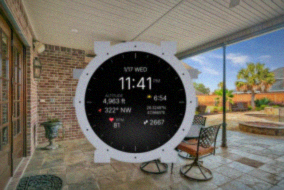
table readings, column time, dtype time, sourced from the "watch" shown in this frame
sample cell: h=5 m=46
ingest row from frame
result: h=11 m=41
